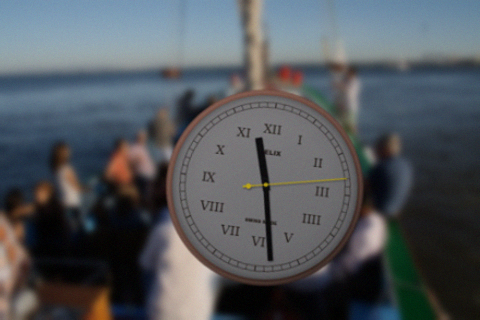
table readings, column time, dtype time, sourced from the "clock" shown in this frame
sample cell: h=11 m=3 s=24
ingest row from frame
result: h=11 m=28 s=13
